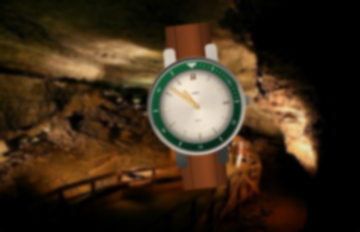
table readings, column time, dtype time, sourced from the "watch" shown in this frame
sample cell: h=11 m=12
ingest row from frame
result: h=10 m=52
